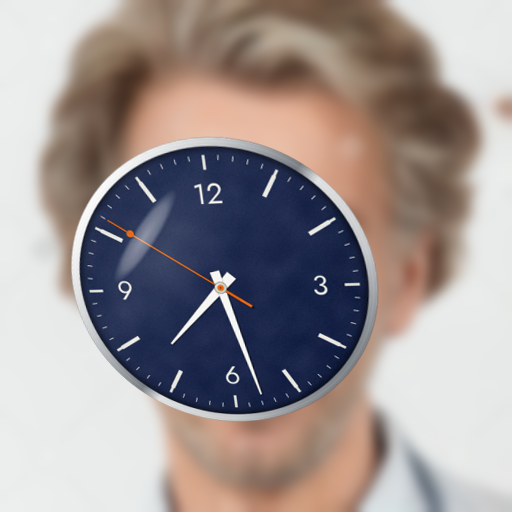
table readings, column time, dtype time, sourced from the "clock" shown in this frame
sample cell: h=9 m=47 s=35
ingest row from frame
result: h=7 m=27 s=51
